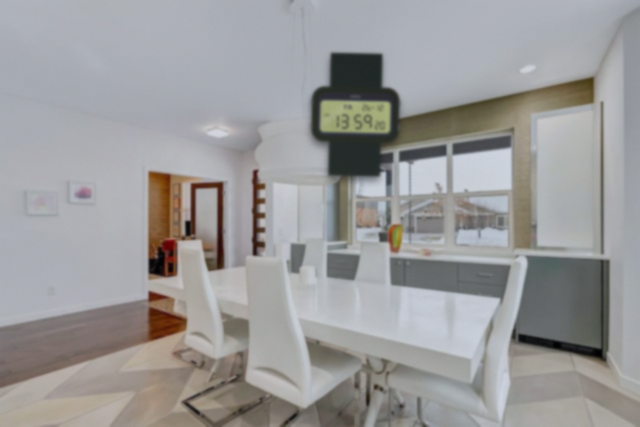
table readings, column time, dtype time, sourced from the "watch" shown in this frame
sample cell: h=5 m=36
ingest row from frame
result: h=13 m=59
